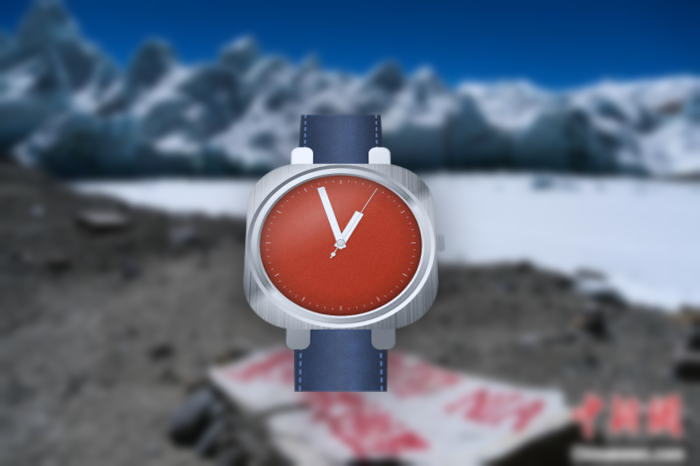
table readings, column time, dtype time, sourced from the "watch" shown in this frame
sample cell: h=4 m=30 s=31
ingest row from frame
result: h=12 m=57 s=5
